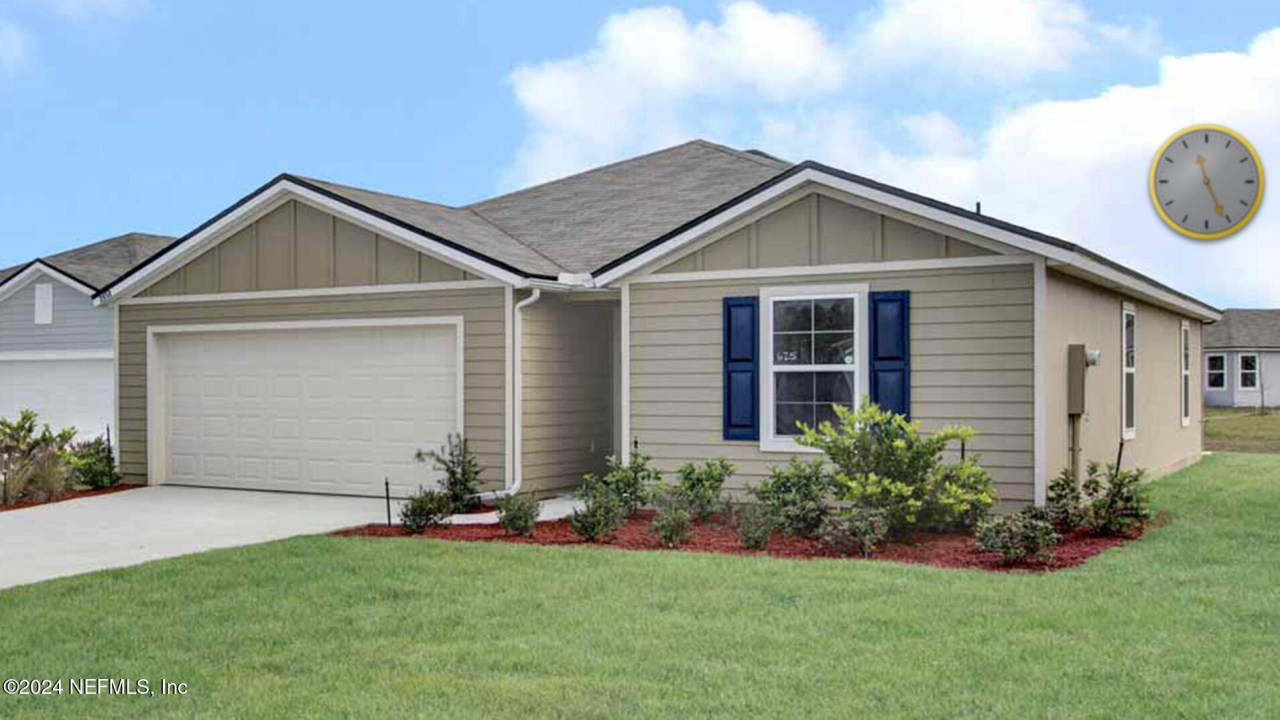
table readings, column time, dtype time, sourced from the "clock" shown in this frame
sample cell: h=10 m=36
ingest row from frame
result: h=11 m=26
